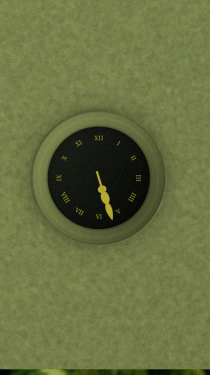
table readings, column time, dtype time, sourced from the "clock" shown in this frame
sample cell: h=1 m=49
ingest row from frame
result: h=5 m=27
